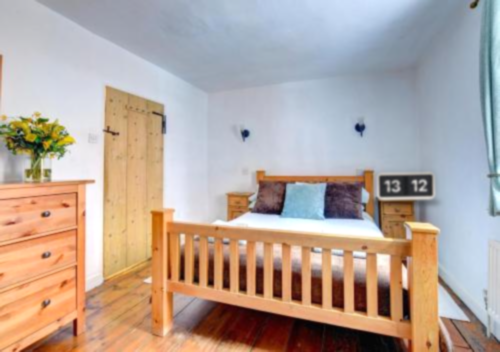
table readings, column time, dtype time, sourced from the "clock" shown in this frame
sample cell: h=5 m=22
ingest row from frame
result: h=13 m=12
